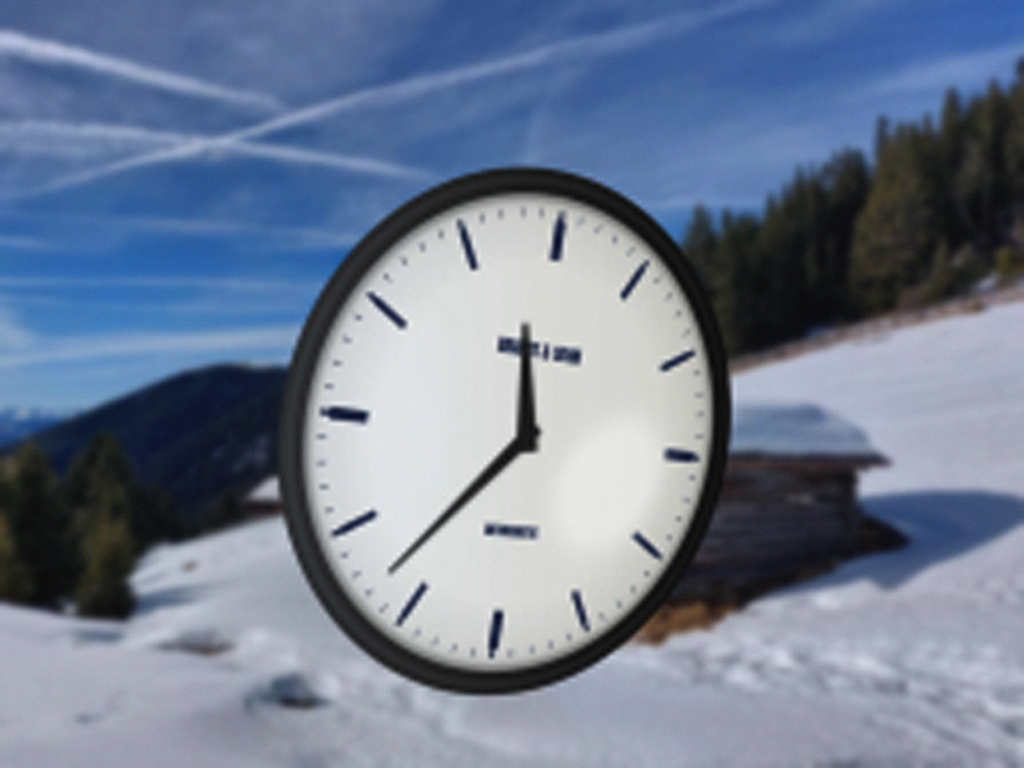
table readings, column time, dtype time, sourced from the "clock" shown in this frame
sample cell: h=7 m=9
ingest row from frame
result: h=11 m=37
